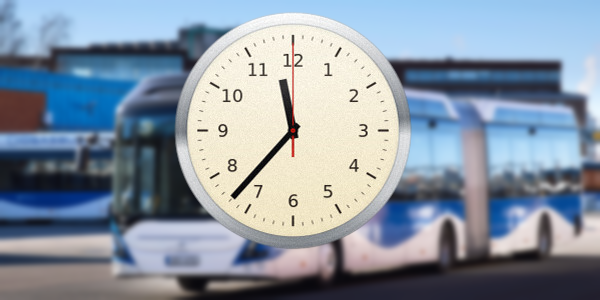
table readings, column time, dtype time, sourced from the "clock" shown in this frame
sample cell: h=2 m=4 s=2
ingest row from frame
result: h=11 m=37 s=0
